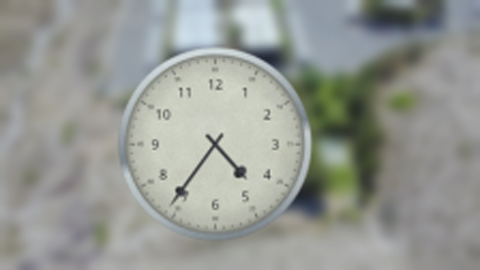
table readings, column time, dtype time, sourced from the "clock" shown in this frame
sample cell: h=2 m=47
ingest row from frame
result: h=4 m=36
